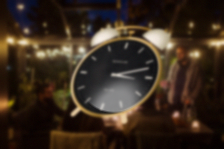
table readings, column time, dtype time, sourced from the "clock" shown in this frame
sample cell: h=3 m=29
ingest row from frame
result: h=3 m=12
